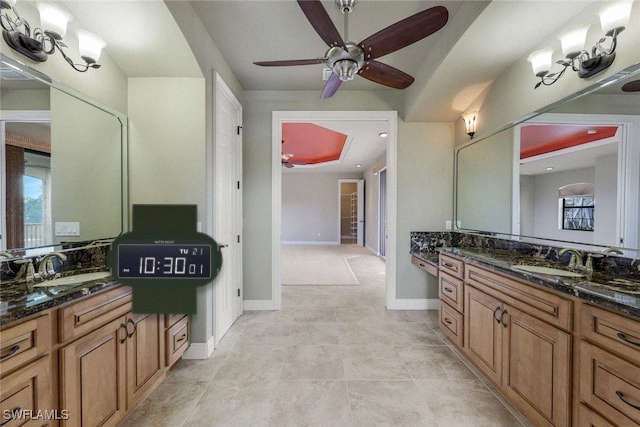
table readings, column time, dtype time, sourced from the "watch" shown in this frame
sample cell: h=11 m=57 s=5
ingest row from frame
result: h=10 m=30 s=1
